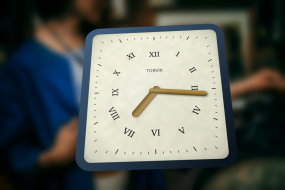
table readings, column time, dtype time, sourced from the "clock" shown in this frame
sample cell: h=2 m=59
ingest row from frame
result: h=7 m=16
